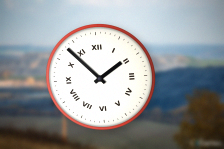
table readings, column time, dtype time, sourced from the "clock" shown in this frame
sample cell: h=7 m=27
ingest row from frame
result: h=1 m=53
